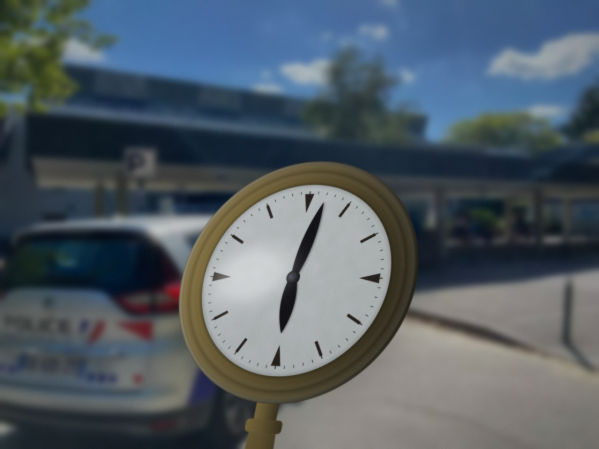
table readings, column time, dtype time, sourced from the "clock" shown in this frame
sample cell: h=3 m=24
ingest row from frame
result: h=6 m=2
